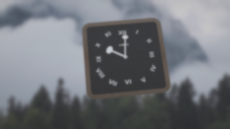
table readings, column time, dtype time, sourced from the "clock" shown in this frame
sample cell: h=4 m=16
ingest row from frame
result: h=10 m=1
